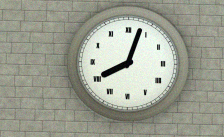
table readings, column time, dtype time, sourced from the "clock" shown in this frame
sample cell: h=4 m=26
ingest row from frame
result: h=8 m=3
